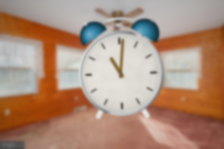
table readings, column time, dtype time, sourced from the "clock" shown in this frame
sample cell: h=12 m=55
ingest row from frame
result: h=11 m=1
